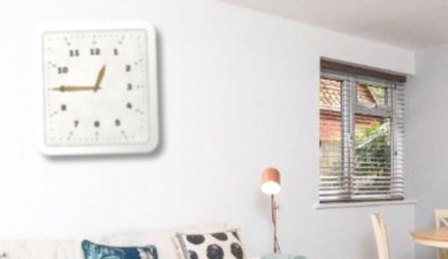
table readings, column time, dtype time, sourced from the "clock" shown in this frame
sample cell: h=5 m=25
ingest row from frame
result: h=12 m=45
